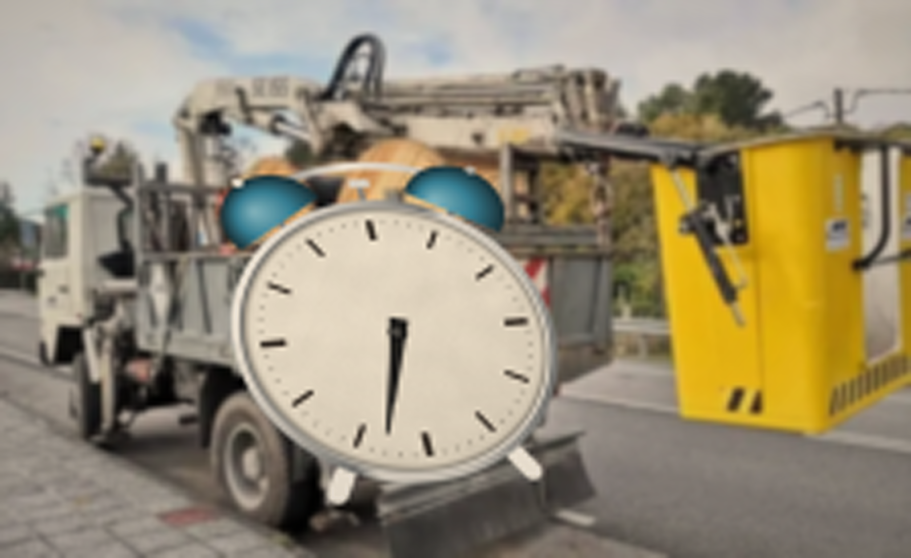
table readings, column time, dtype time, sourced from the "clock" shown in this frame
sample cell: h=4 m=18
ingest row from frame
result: h=6 m=33
